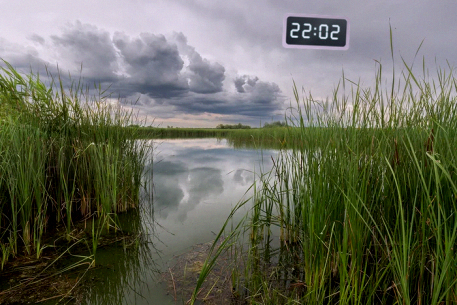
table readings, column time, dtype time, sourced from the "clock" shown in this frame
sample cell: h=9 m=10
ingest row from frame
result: h=22 m=2
